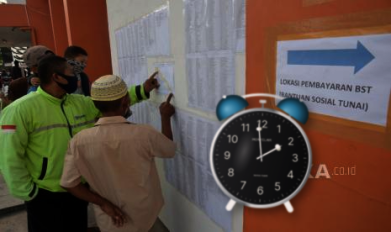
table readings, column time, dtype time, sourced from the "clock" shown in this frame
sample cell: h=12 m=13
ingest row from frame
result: h=1 m=59
